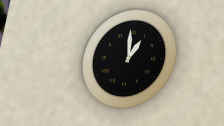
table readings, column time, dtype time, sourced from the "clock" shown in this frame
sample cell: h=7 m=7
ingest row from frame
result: h=12 m=59
